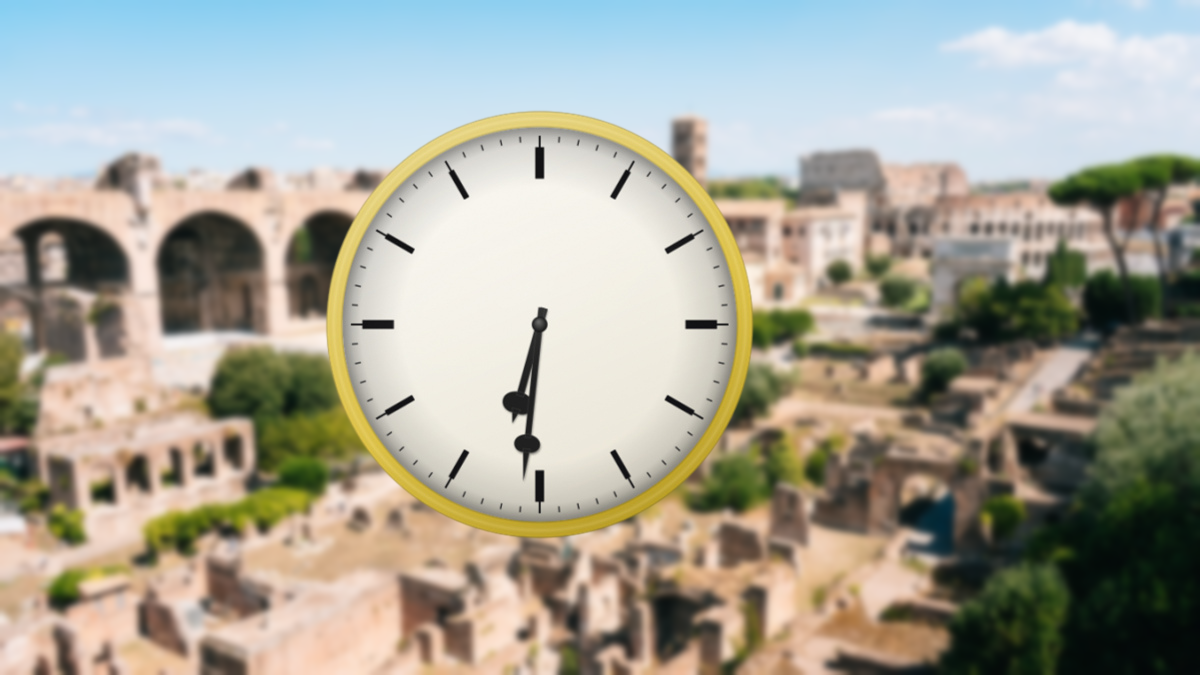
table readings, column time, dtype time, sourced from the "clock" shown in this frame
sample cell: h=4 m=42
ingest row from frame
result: h=6 m=31
